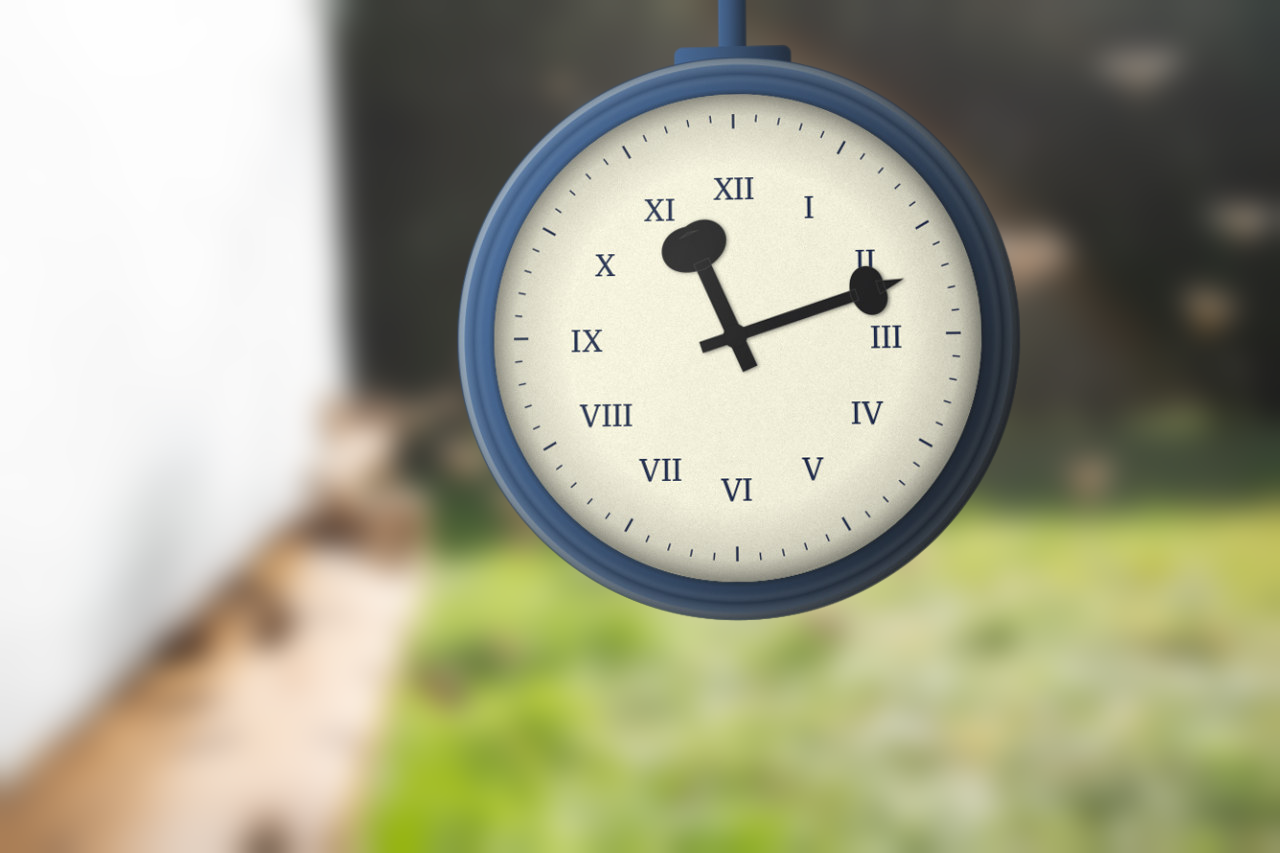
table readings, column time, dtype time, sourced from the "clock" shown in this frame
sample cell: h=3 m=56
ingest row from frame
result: h=11 m=12
